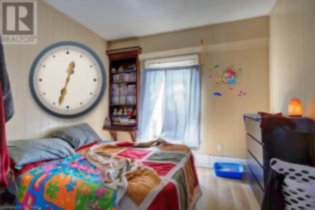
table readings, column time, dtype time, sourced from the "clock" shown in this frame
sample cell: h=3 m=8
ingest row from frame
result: h=12 m=33
